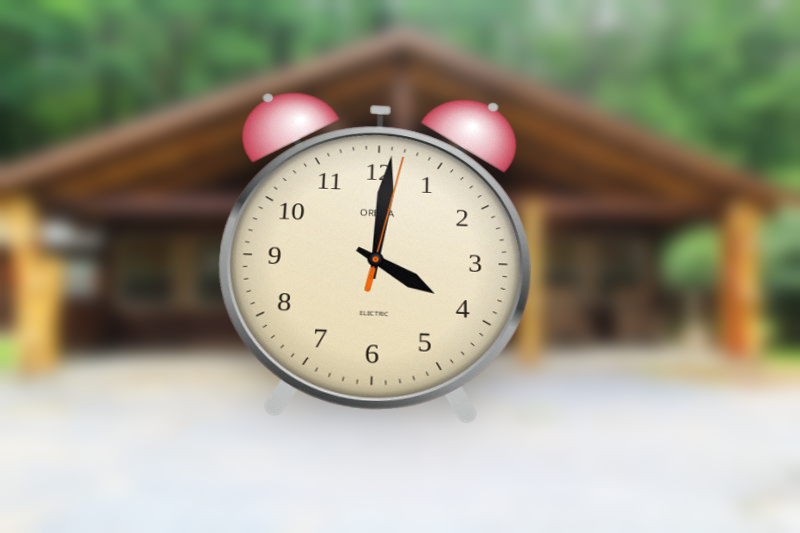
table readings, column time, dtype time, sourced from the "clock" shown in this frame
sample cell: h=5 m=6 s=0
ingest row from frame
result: h=4 m=1 s=2
